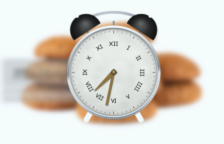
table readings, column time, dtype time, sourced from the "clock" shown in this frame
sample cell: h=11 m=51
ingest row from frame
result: h=7 m=32
